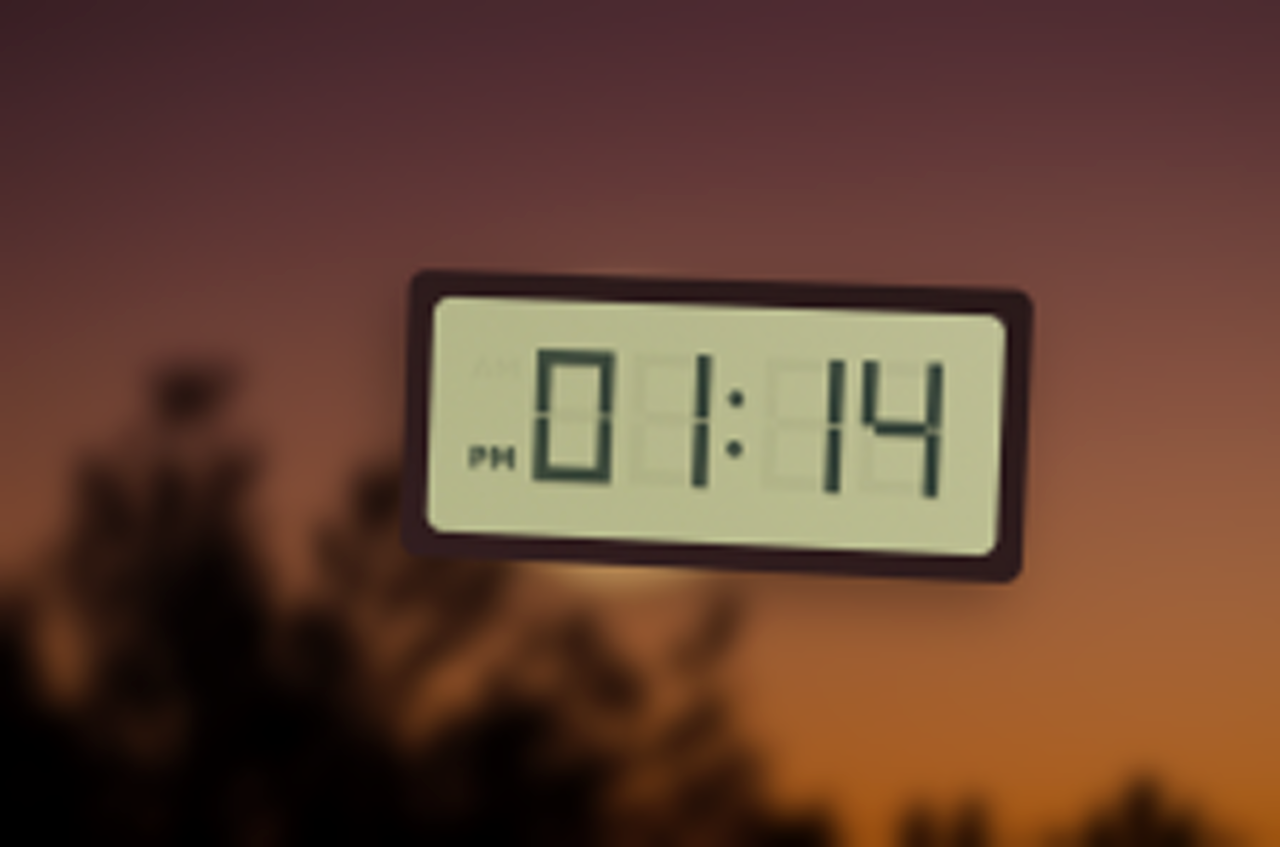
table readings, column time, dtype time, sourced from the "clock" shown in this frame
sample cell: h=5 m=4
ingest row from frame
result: h=1 m=14
